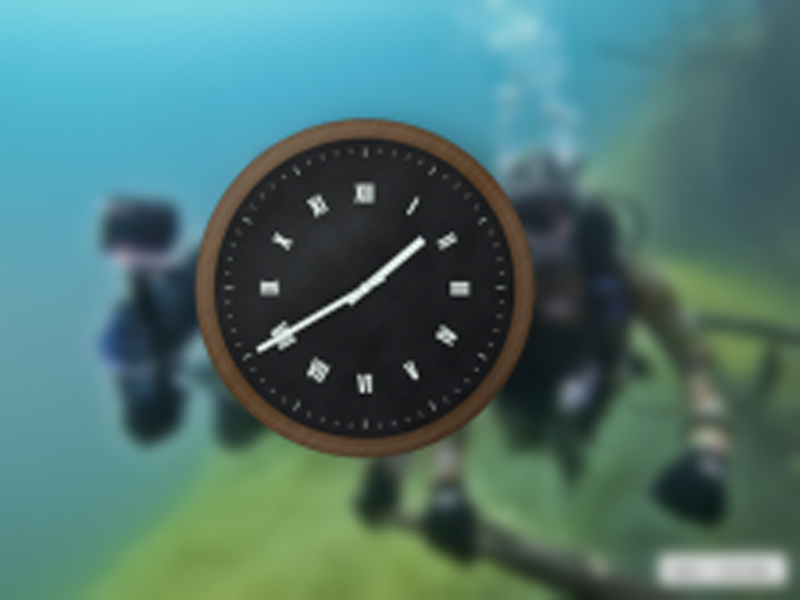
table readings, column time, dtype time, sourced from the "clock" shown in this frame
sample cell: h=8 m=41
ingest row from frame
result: h=1 m=40
